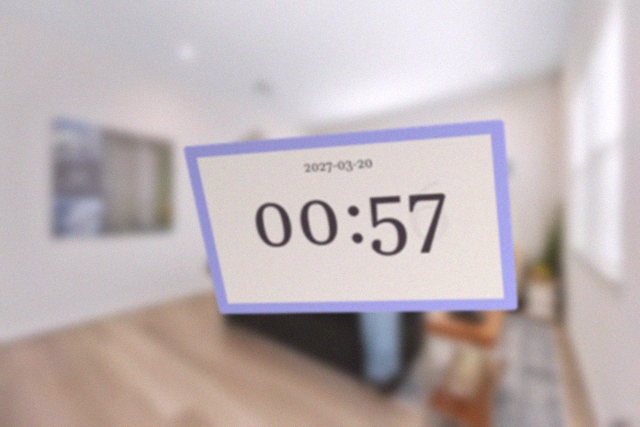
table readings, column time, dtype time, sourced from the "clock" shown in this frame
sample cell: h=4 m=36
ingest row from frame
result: h=0 m=57
